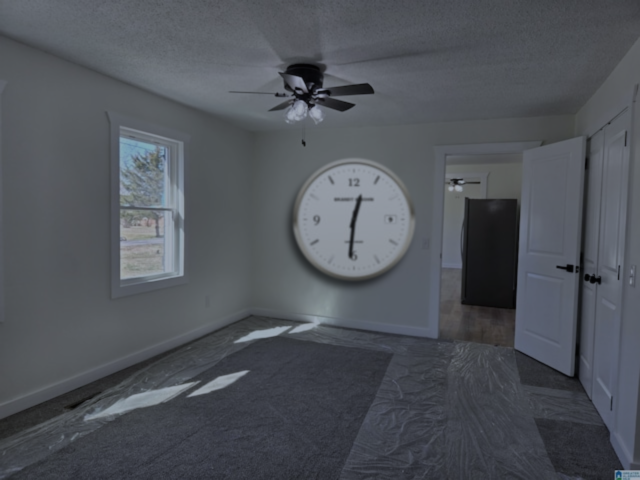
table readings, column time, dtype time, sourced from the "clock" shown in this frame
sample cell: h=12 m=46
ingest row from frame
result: h=12 m=31
